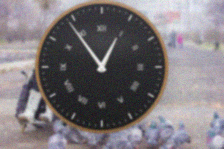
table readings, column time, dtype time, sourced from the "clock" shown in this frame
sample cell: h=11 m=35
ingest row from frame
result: h=12 m=54
